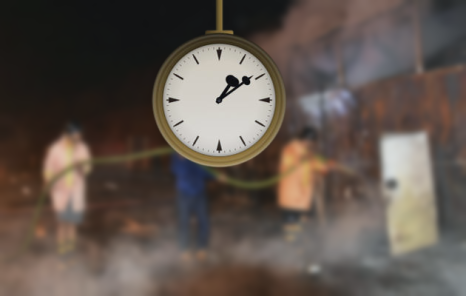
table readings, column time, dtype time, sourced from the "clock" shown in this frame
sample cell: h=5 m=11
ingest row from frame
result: h=1 m=9
